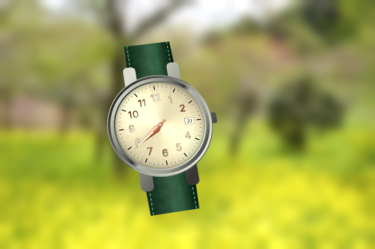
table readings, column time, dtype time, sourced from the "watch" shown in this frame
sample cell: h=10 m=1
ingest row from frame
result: h=7 m=39
